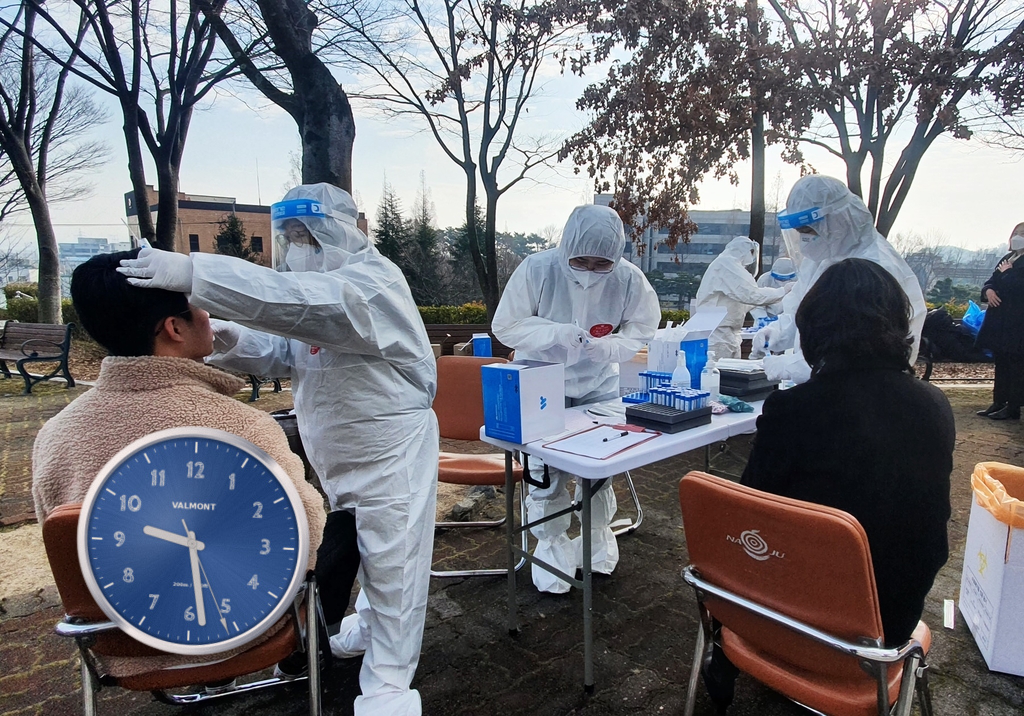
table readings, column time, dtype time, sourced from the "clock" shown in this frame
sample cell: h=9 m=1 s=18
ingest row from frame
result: h=9 m=28 s=26
